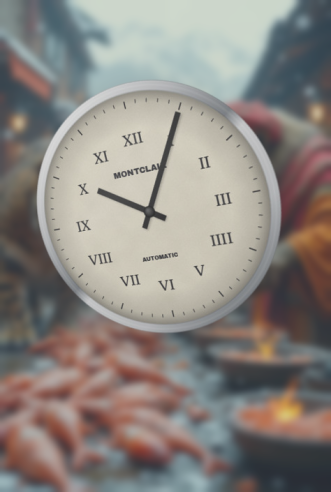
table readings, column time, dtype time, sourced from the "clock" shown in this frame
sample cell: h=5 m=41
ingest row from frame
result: h=10 m=5
